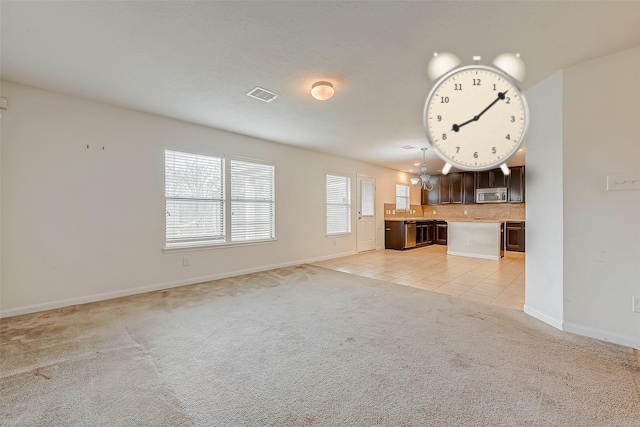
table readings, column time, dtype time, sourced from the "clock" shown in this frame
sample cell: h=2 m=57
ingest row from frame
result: h=8 m=8
